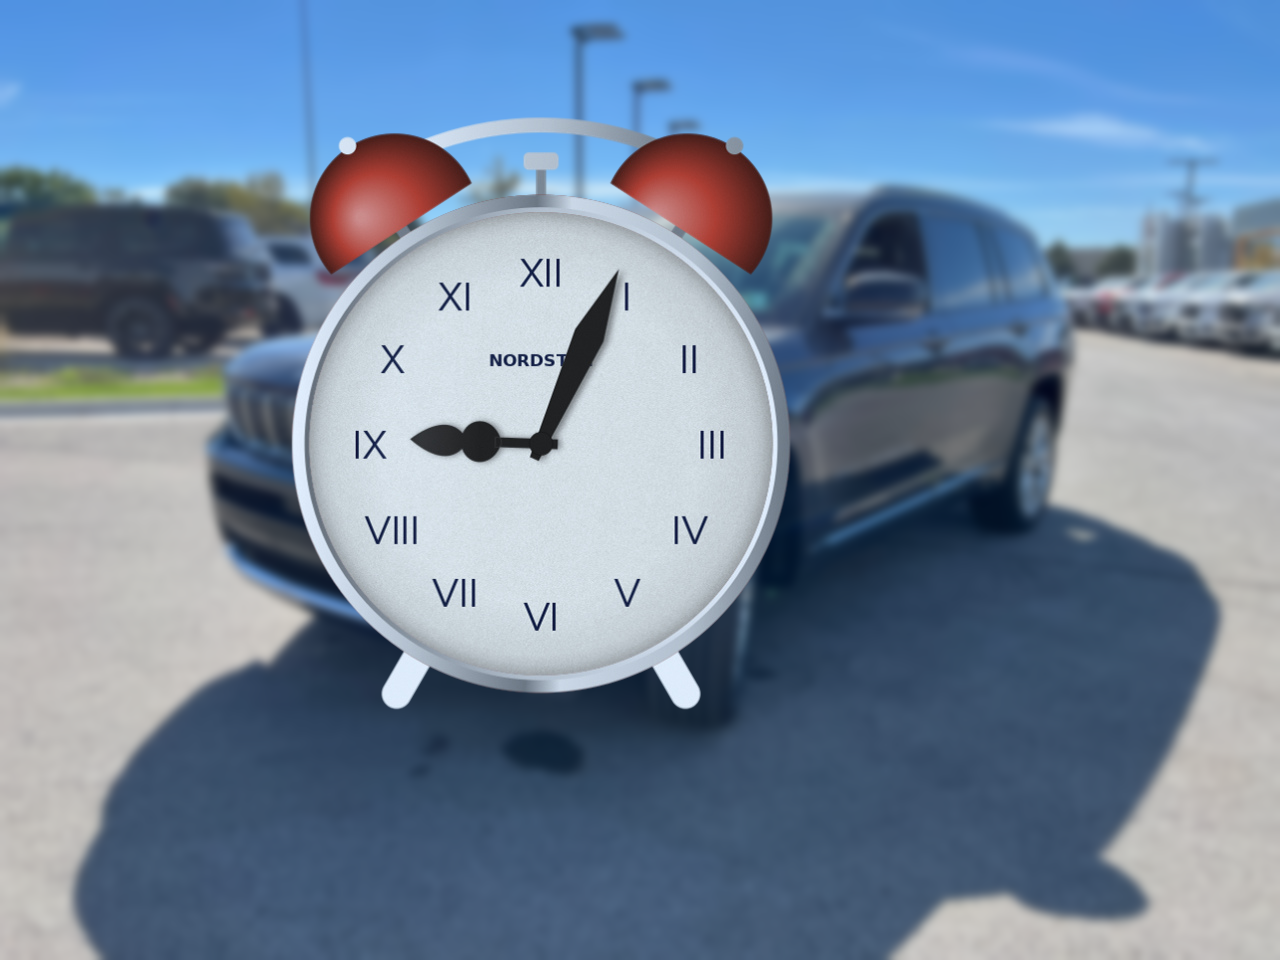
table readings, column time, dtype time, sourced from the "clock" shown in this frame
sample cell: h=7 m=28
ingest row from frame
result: h=9 m=4
